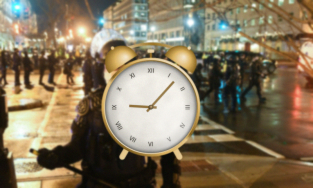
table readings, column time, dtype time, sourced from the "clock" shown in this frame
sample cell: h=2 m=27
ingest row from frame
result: h=9 m=7
